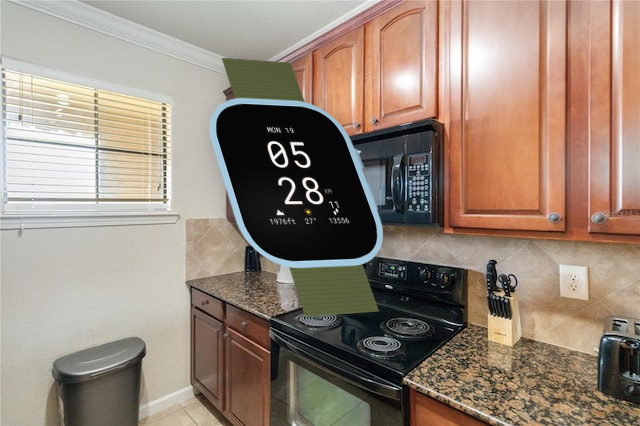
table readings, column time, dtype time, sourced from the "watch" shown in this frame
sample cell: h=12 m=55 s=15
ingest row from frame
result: h=5 m=28 s=11
